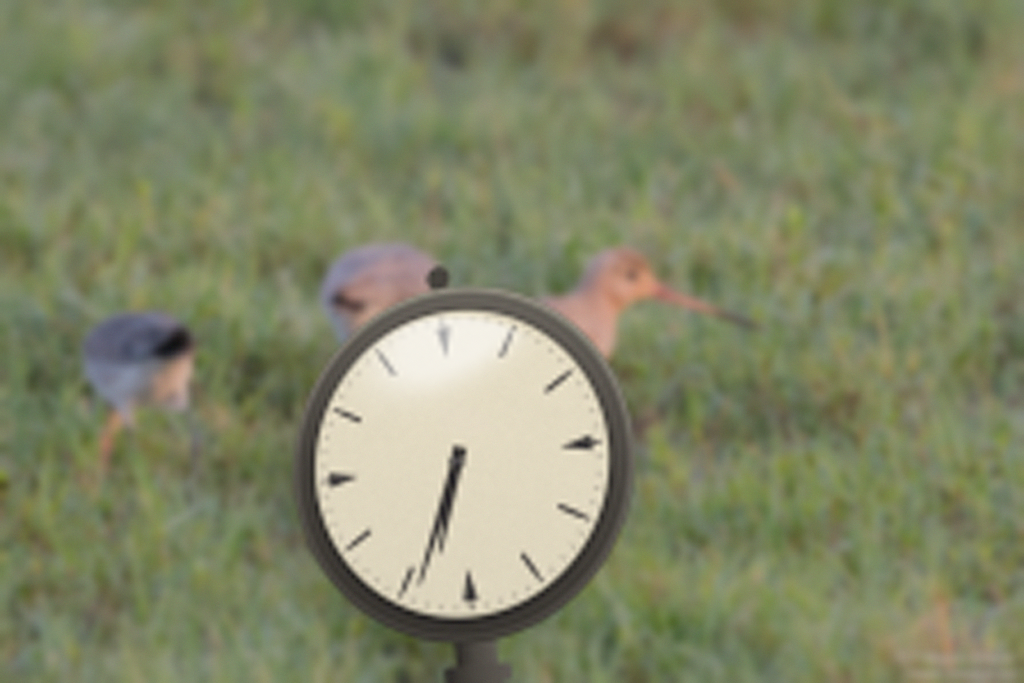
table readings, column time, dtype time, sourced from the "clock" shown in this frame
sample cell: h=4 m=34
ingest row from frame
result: h=6 m=34
